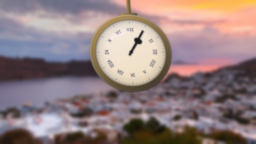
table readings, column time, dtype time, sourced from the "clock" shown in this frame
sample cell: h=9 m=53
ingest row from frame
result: h=1 m=5
